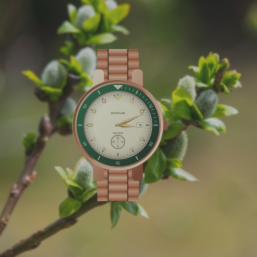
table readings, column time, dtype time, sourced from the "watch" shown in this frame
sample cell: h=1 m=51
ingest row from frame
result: h=3 m=11
